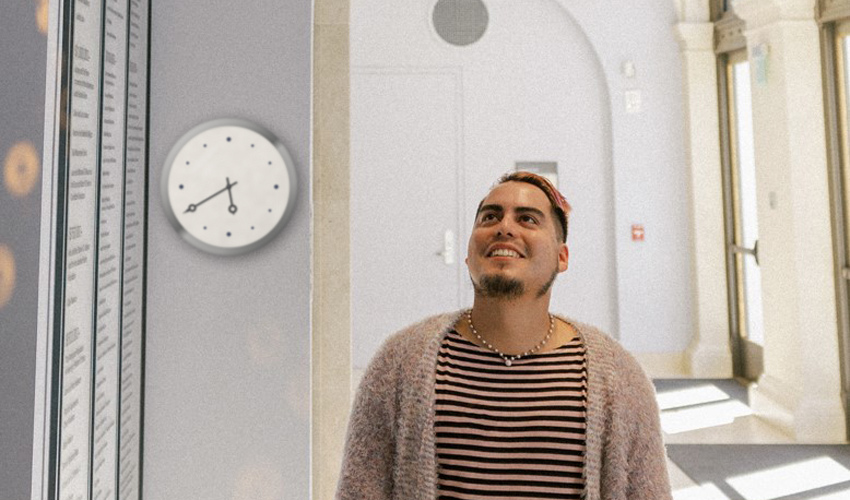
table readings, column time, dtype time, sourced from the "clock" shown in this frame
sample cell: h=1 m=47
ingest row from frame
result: h=5 m=40
